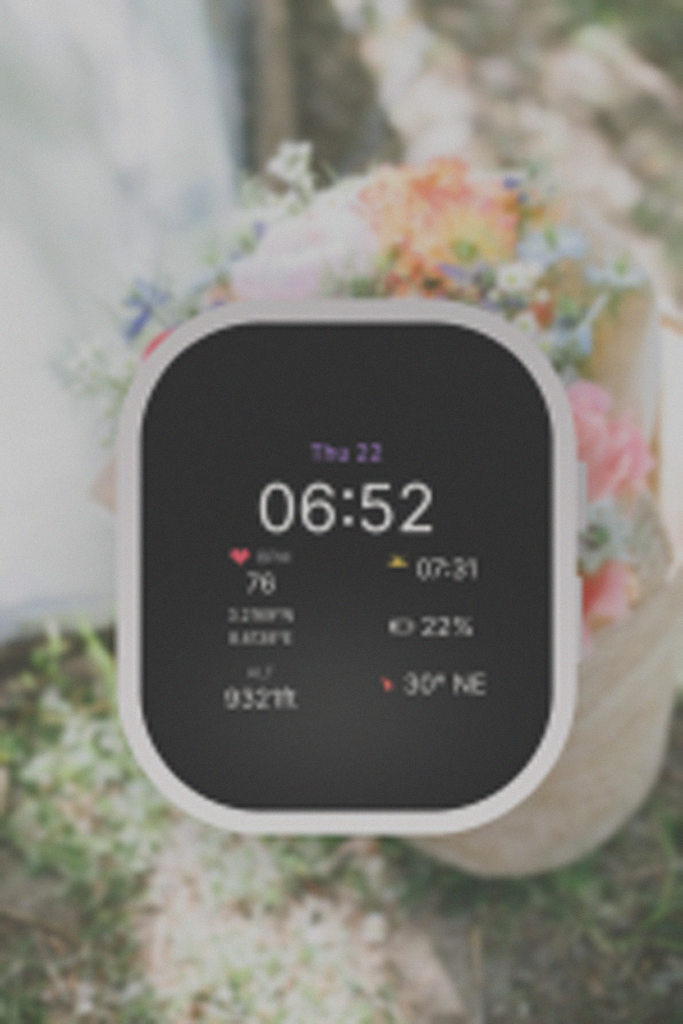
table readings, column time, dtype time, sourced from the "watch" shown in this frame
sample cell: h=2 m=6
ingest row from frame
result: h=6 m=52
